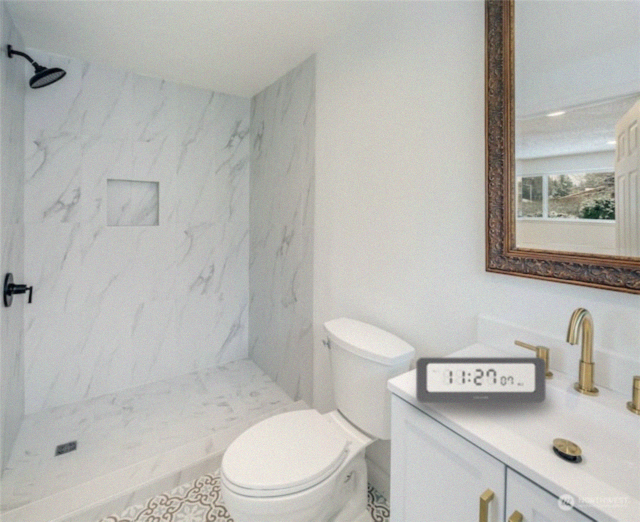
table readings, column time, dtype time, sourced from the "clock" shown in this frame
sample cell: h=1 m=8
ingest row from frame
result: h=11 m=27
